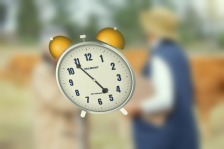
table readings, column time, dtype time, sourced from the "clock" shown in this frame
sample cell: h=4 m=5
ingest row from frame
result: h=4 m=54
